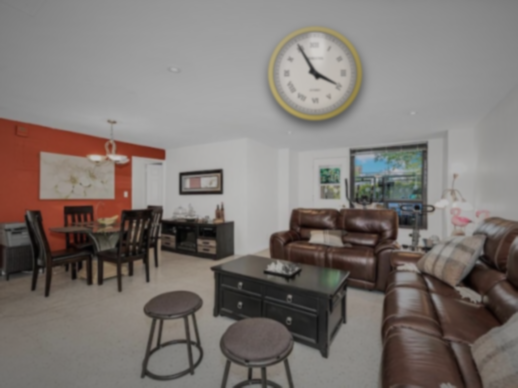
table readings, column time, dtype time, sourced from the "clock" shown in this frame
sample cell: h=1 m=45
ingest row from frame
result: h=3 m=55
